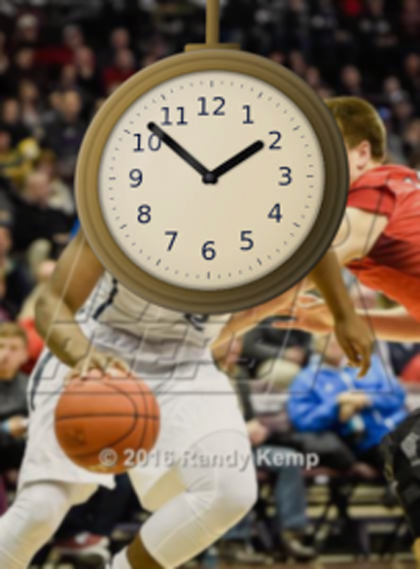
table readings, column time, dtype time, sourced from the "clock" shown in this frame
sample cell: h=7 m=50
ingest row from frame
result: h=1 m=52
